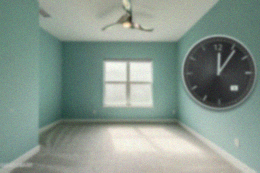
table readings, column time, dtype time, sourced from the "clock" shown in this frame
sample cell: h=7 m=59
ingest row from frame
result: h=12 m=6
